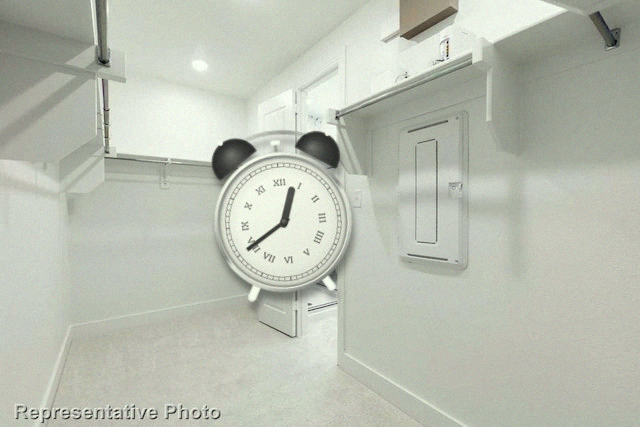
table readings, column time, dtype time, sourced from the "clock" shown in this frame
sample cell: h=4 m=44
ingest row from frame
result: h=12 m=40
